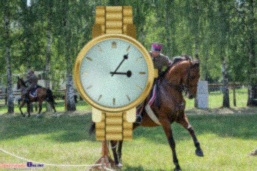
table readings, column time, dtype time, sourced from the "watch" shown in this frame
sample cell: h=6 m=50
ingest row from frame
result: h=3 m=6
